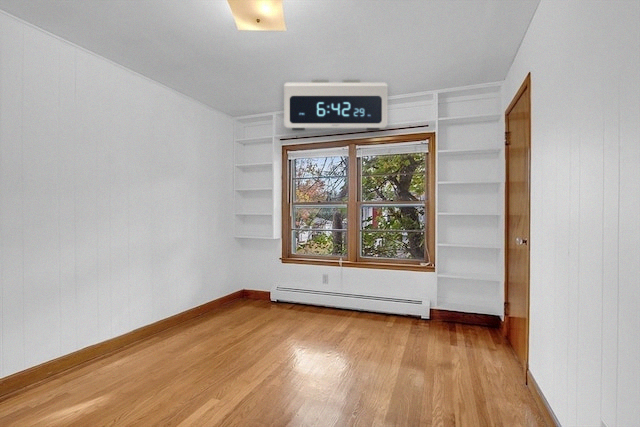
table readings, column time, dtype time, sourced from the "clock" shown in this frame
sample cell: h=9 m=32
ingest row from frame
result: h=6 m=42
